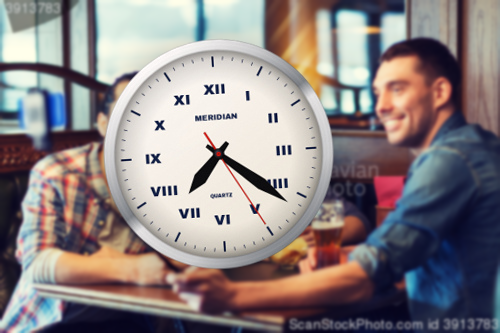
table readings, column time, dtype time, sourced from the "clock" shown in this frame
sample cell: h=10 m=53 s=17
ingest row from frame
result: h=7 m=21 s=25
